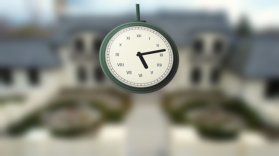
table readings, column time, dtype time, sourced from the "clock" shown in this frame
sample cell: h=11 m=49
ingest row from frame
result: h=5 m=13
